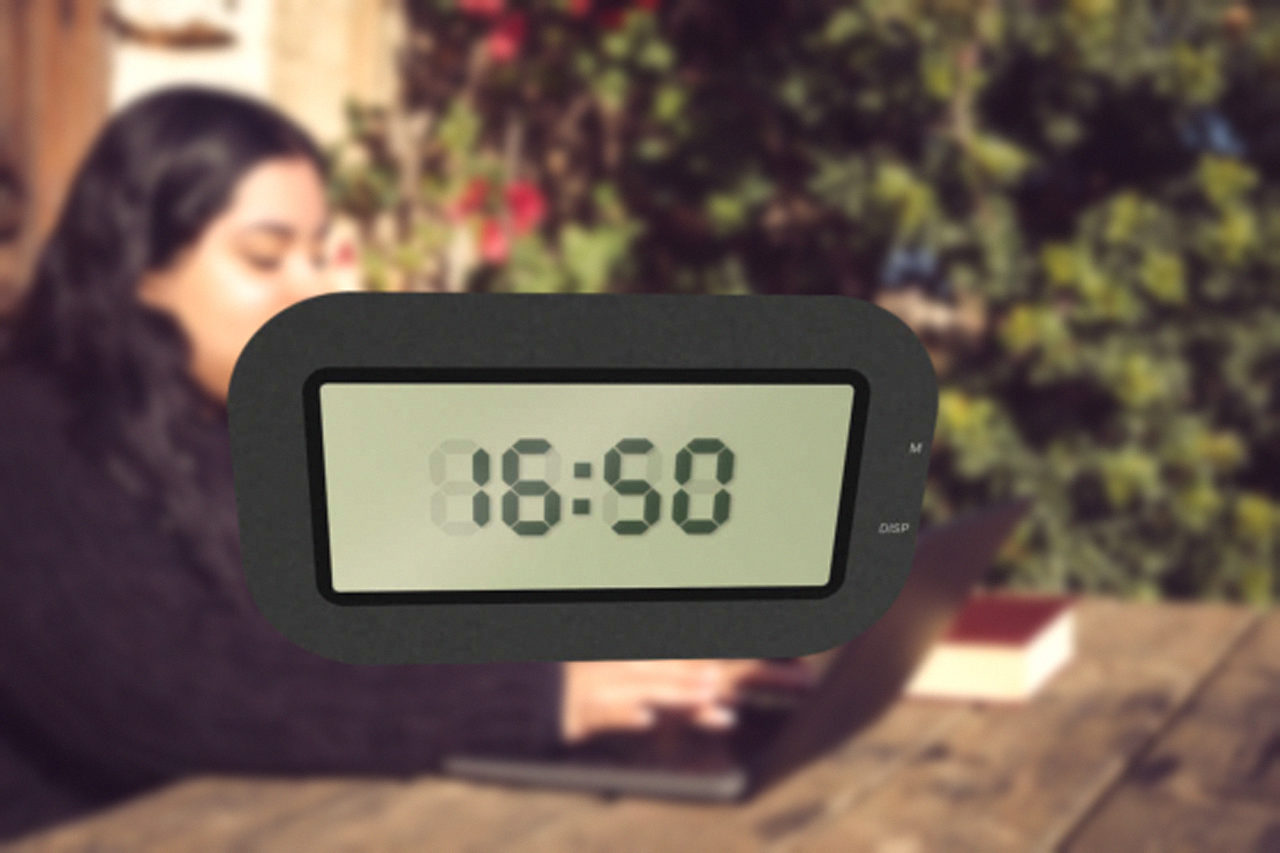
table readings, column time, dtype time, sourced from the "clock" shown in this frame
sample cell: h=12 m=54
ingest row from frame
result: h=16 m=50
